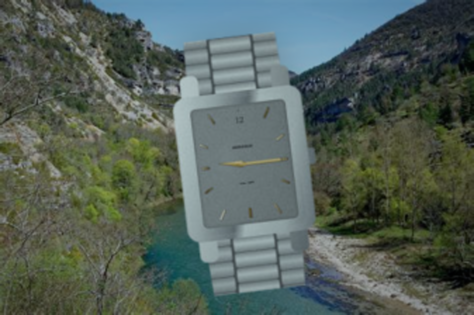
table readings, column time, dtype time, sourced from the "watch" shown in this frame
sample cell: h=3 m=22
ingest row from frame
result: h=9 m=15
